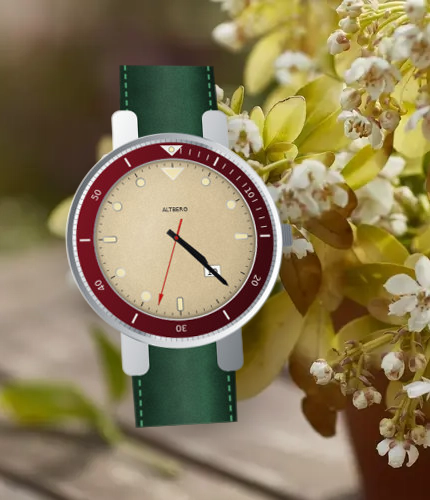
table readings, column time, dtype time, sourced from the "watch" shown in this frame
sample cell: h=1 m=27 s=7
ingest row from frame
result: h=4 m=22 s=33
